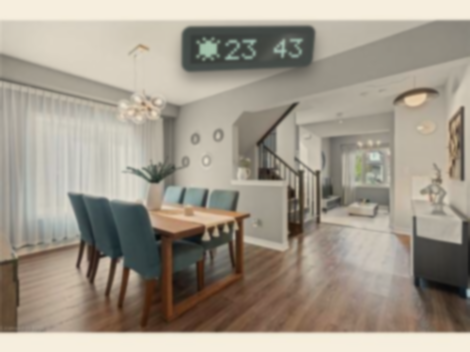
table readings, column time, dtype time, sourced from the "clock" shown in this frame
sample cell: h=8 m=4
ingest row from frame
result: h=23 m=43
